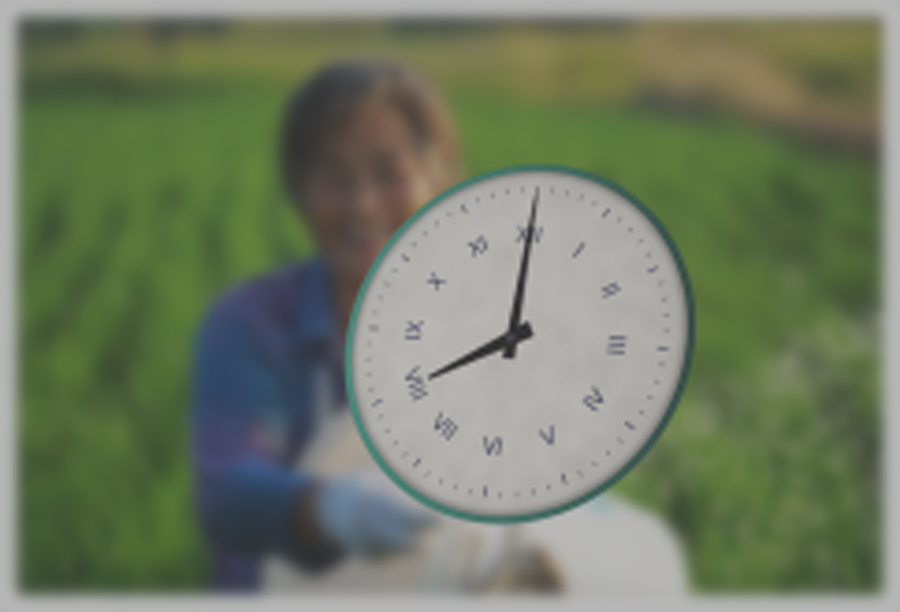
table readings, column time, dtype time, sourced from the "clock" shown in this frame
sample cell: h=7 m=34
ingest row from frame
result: h=8 m=0
